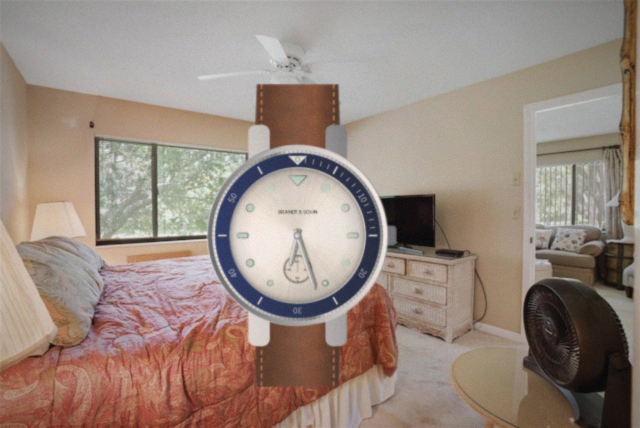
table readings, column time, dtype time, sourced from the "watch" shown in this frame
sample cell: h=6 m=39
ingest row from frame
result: h=6 m=27
